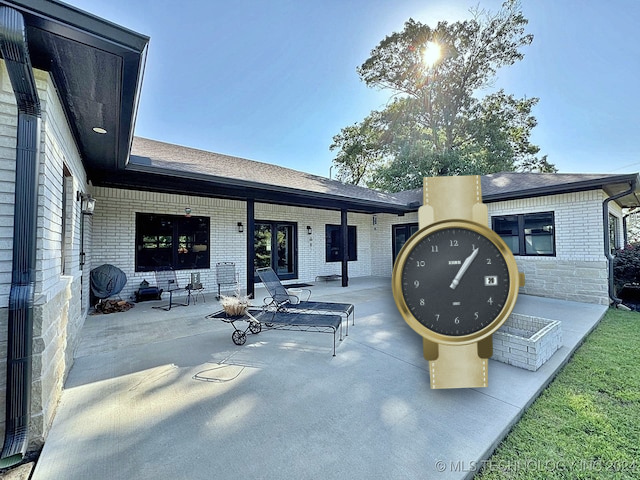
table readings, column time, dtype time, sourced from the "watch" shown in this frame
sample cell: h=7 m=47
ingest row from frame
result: h=1 m=6
